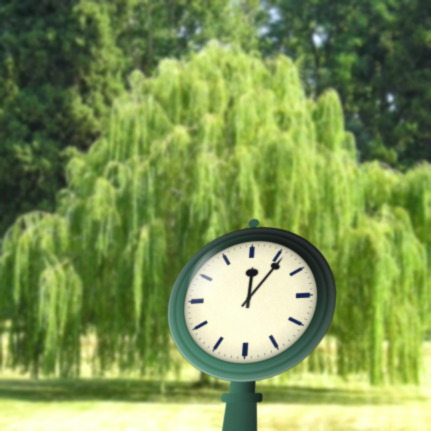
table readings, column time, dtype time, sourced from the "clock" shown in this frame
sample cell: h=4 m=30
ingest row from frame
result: h=12 m=6
